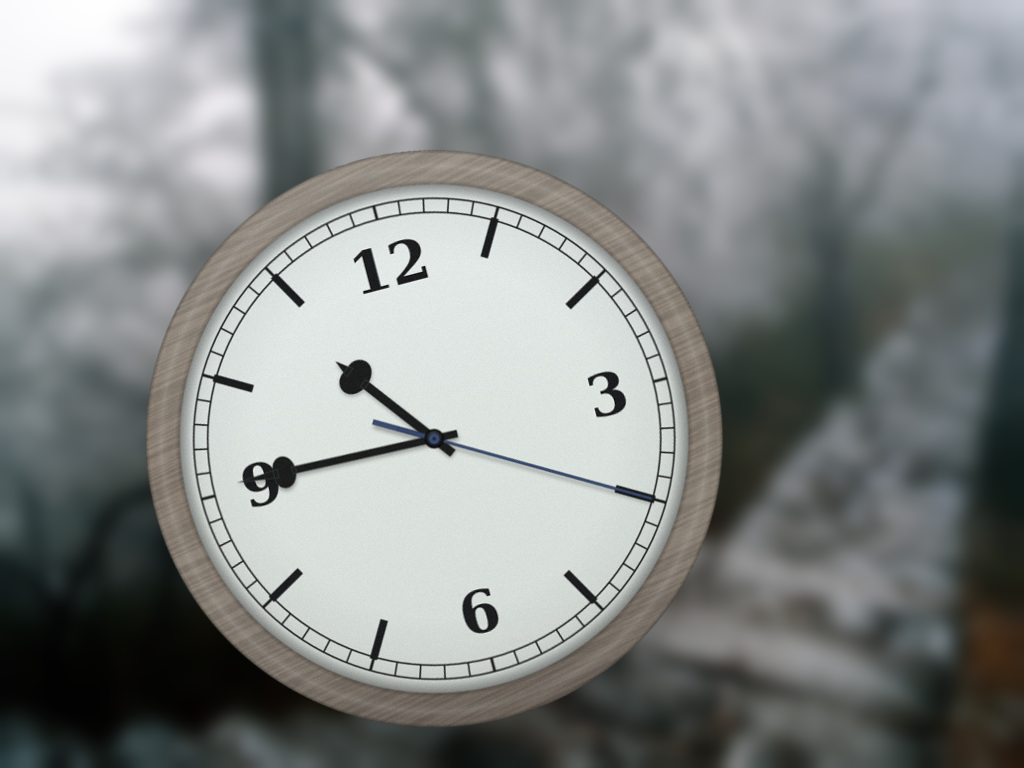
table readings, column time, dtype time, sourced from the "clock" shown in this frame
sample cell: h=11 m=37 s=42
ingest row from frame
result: h=10 m=45 s=20
